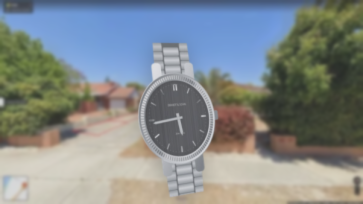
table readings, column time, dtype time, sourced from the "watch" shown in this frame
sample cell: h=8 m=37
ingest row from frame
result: h=5 m=44
